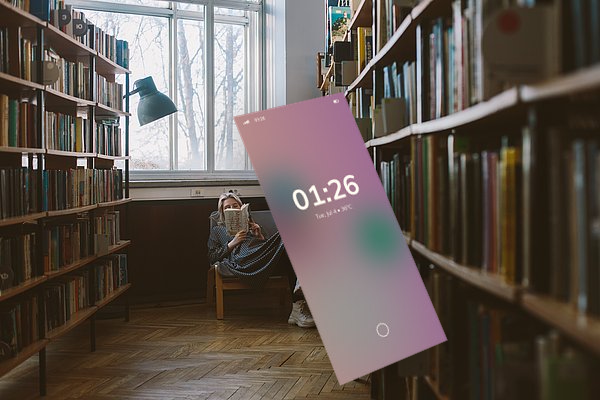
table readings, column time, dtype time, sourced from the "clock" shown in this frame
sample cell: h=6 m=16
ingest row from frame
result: h=1 m=26
